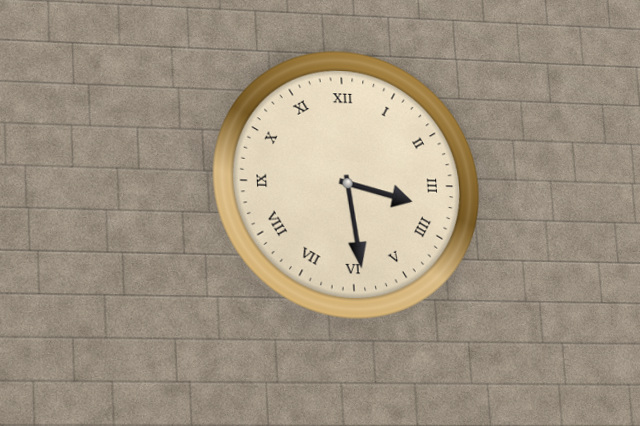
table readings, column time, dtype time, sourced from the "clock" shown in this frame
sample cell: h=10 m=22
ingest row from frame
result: h=3 m=29
